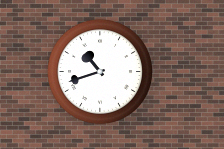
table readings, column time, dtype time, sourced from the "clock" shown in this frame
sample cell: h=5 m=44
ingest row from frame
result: h=10 m=42
